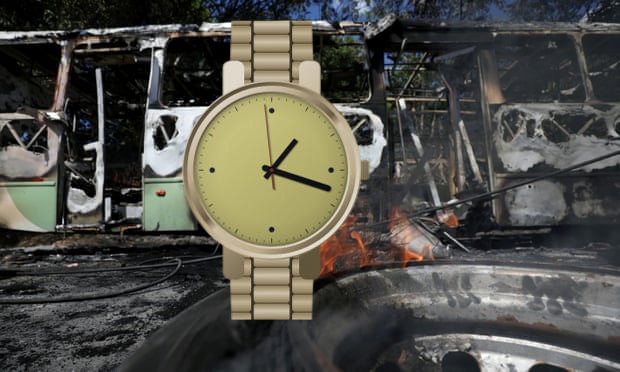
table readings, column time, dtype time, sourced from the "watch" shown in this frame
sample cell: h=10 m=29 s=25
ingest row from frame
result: h=1 m=17 s=59
